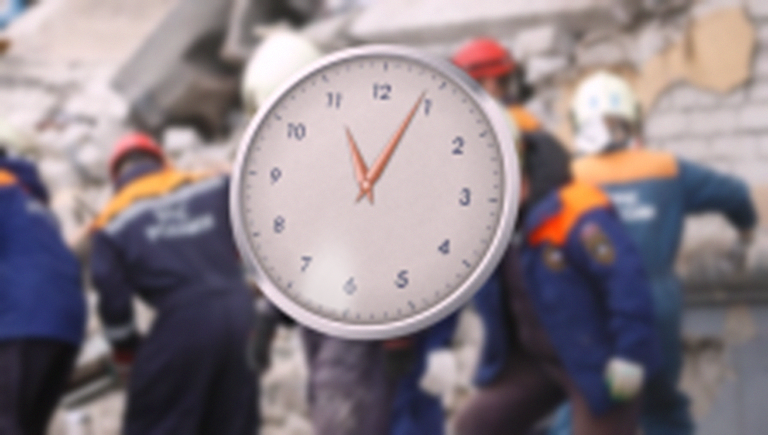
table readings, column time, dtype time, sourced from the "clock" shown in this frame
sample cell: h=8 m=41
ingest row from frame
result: h=11 m=4
